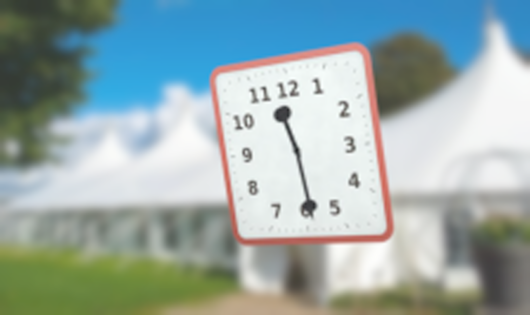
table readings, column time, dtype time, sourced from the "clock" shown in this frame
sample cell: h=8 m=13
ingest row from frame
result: h=11 m=29
